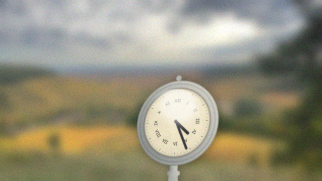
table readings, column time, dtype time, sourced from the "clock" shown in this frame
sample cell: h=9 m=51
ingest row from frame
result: h=4 m=26
